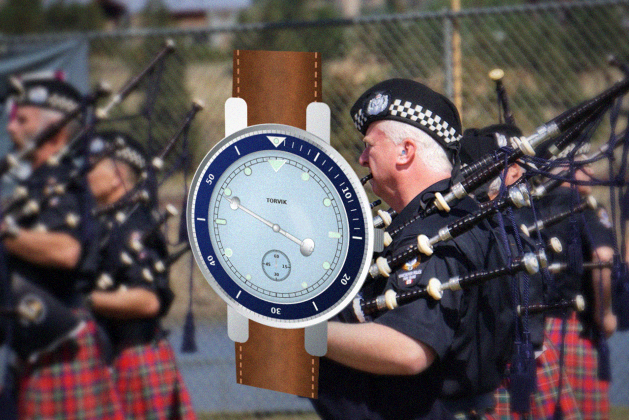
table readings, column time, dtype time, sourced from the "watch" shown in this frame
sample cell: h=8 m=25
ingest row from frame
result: h=3 m=49
